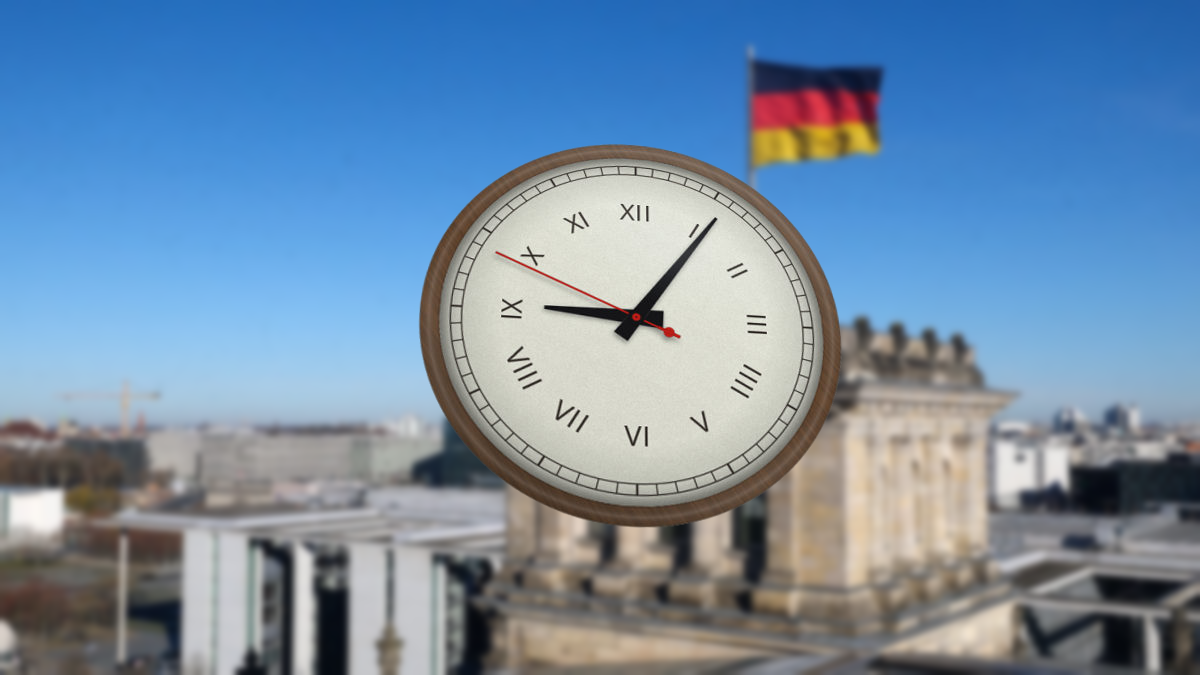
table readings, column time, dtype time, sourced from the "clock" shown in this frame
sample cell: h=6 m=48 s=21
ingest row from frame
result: h=9 m=5 s=49
